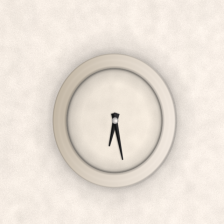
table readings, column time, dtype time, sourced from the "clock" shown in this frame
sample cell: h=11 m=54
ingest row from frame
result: h=6 m=28
